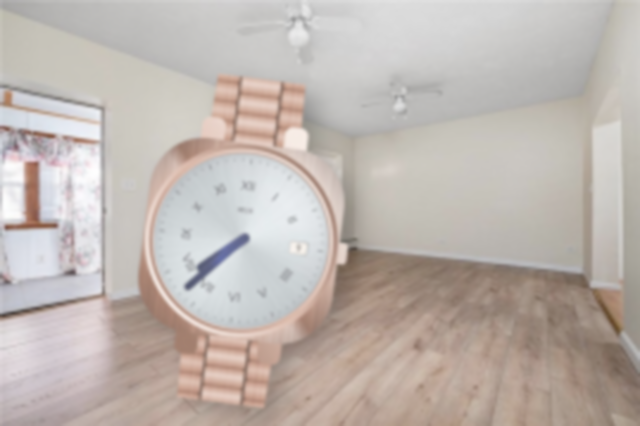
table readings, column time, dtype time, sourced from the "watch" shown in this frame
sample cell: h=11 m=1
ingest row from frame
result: h=7 m=37
